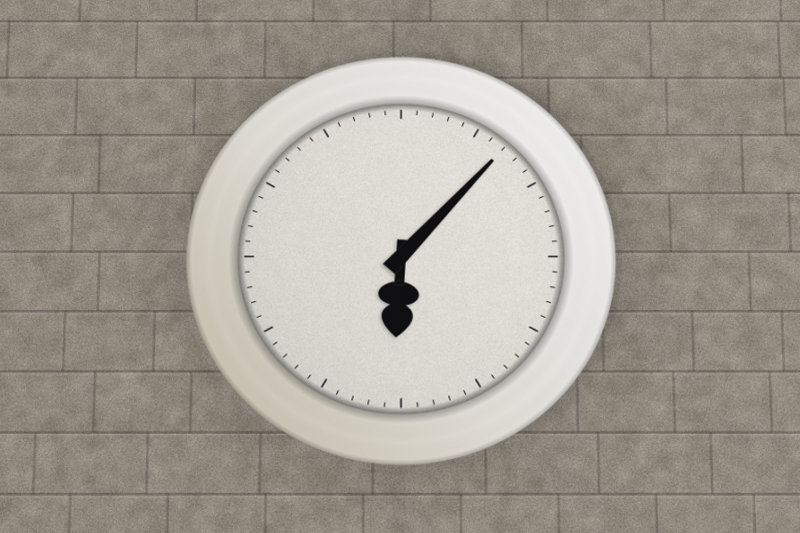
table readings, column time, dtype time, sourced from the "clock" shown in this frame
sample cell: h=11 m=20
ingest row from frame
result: h=6 m=7
